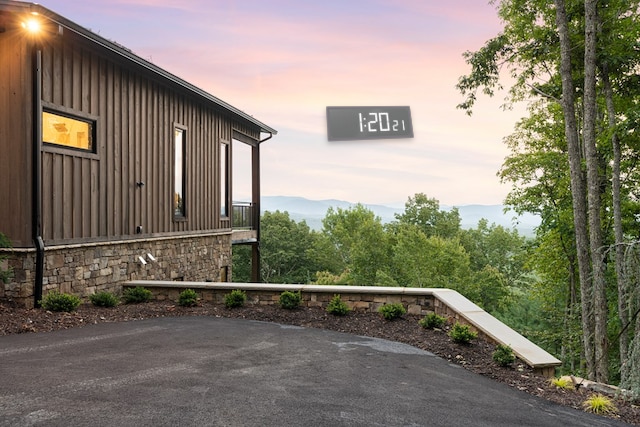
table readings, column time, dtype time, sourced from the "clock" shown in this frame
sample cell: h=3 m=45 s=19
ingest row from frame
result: h=1 m=20 s=21
